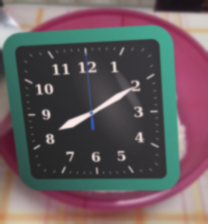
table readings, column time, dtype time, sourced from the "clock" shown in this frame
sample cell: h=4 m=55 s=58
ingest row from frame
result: h=8 m=10 s=0
